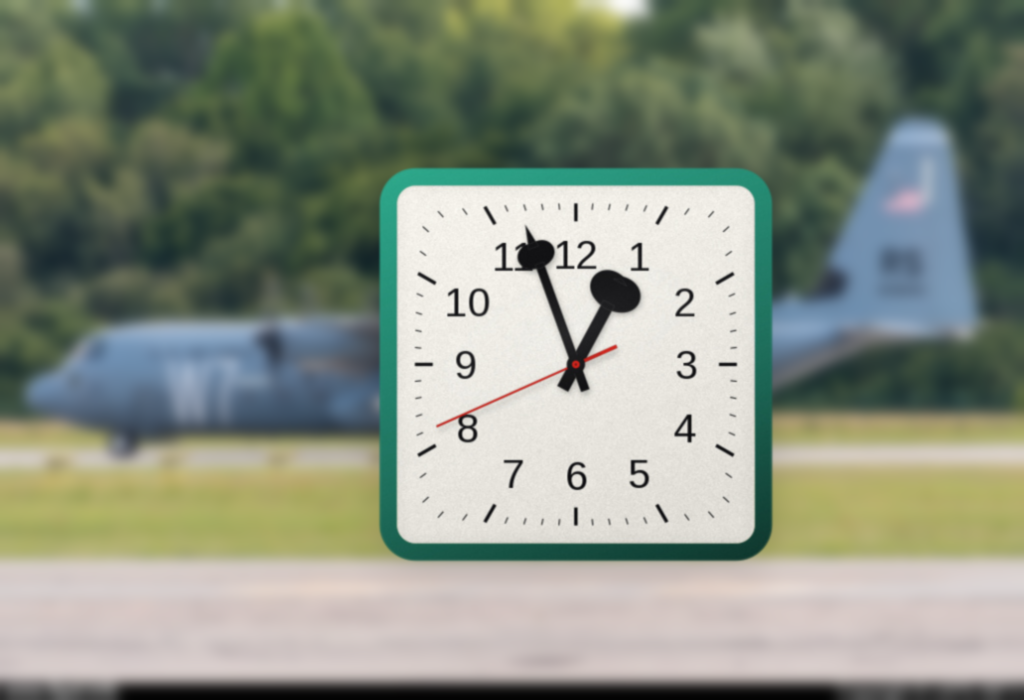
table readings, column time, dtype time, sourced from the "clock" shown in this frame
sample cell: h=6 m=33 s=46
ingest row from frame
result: h=12 m=56 s=41
